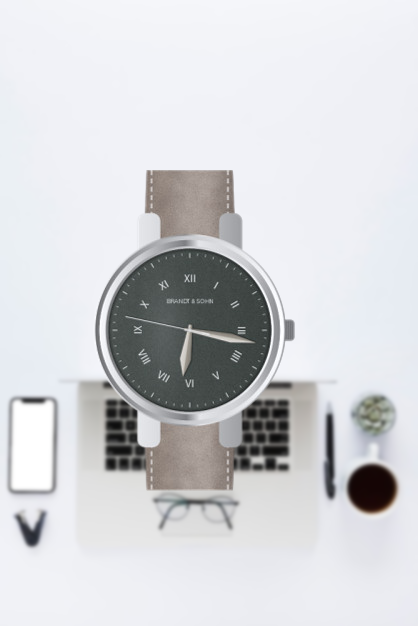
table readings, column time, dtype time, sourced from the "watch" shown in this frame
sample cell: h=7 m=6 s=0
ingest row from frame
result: h=6 m=16 s=47
